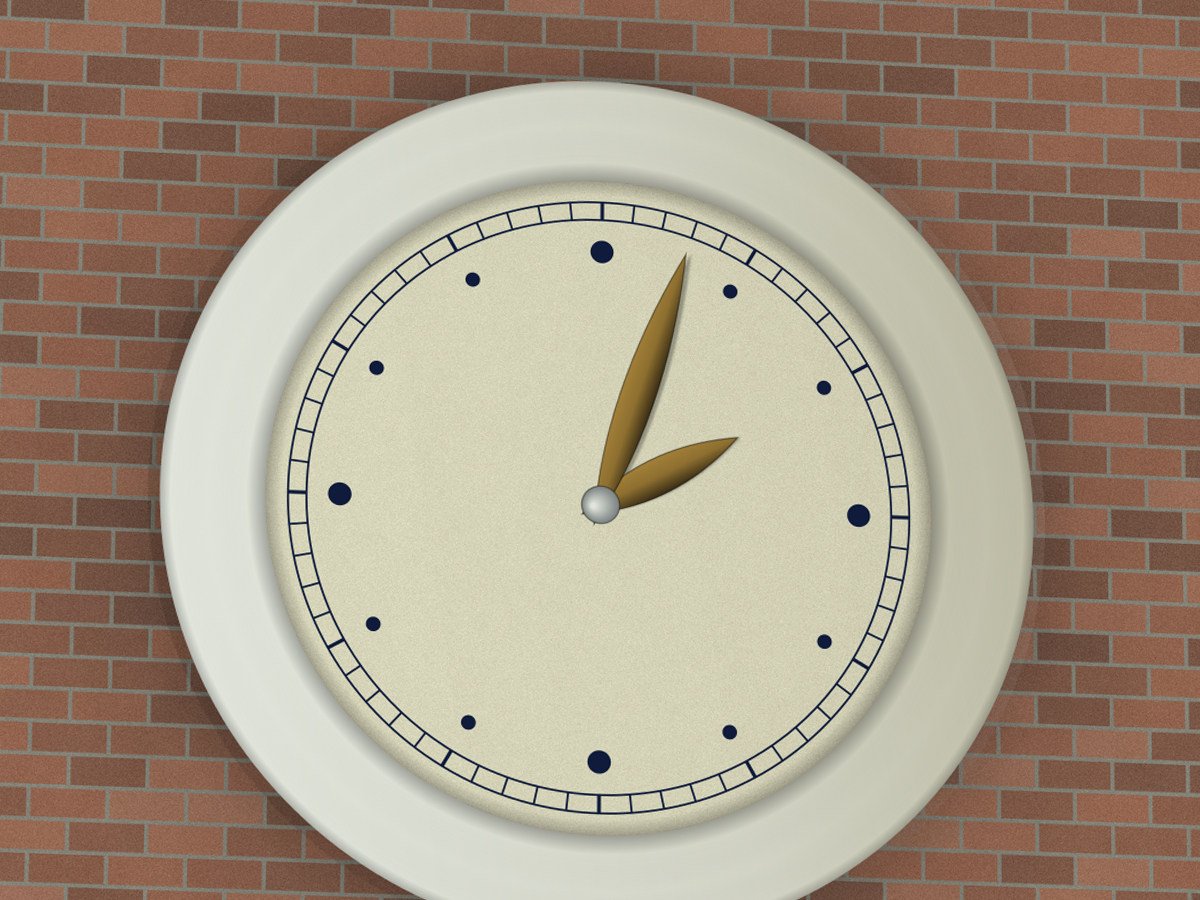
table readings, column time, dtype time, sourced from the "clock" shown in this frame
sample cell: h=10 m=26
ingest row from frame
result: h=2 m=3
